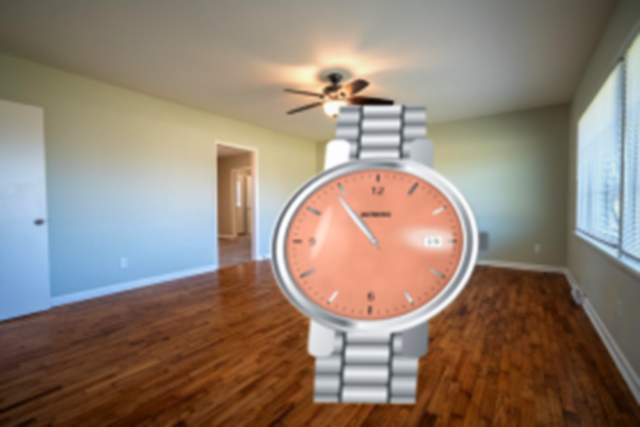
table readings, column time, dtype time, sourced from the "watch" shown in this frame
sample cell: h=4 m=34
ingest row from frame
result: h=10 m=54
